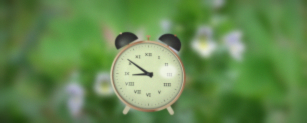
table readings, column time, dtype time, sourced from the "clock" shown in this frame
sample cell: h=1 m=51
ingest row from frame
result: h=8 m=51
